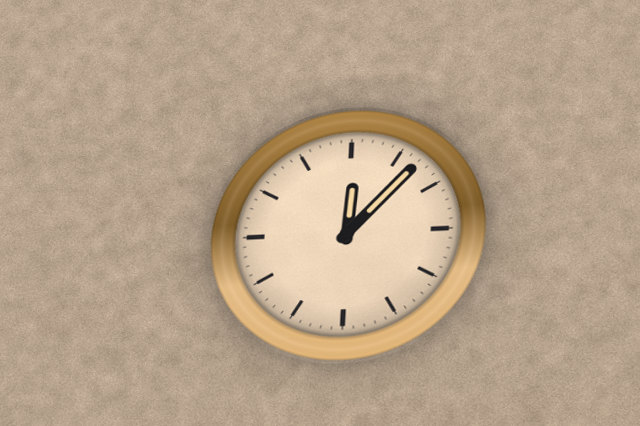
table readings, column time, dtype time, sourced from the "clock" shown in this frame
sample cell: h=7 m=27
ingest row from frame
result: h=12 m=7
